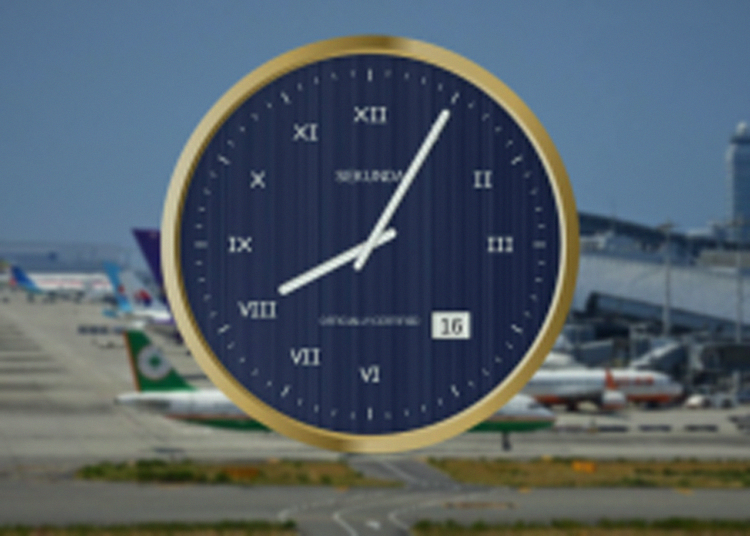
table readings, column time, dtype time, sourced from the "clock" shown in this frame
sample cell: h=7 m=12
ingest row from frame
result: h=8 m=5
